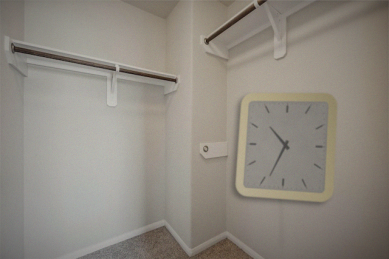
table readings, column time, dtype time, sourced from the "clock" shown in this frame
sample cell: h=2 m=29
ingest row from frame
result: h=10 m=34
